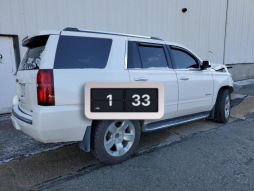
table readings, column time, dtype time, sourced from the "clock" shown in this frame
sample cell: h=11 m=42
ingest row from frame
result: h=1 m=33
